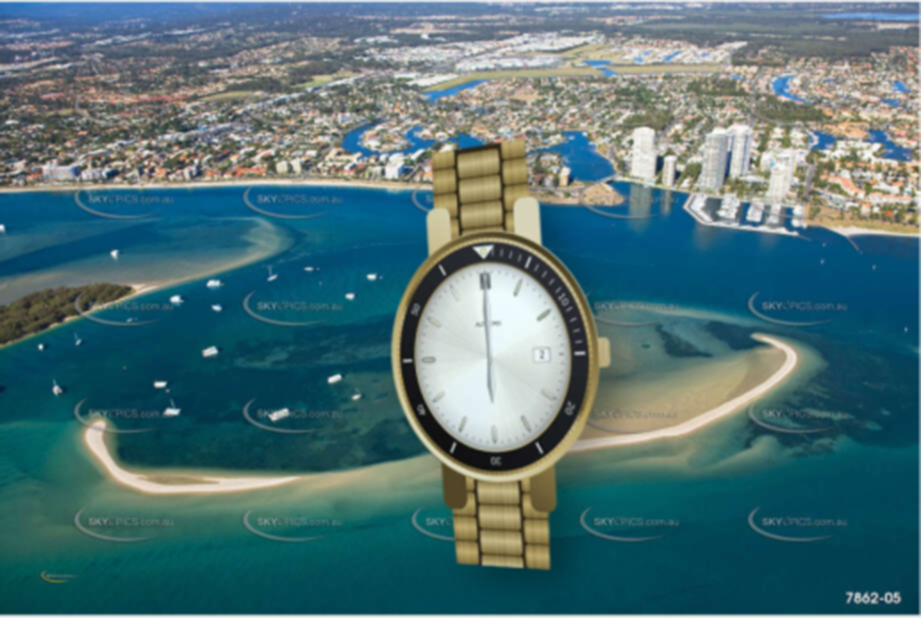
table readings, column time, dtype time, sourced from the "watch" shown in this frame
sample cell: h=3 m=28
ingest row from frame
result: h=6 m=0
